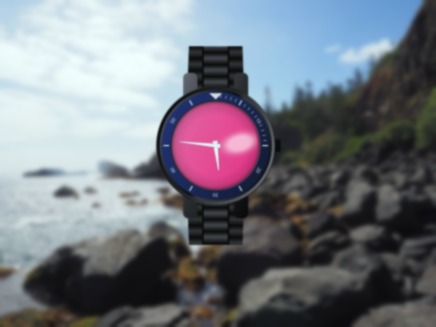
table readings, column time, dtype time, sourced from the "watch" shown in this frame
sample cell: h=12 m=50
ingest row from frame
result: h=5 m=46
